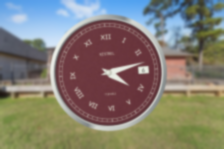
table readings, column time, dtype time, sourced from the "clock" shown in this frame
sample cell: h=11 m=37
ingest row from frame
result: h=4 m=13
